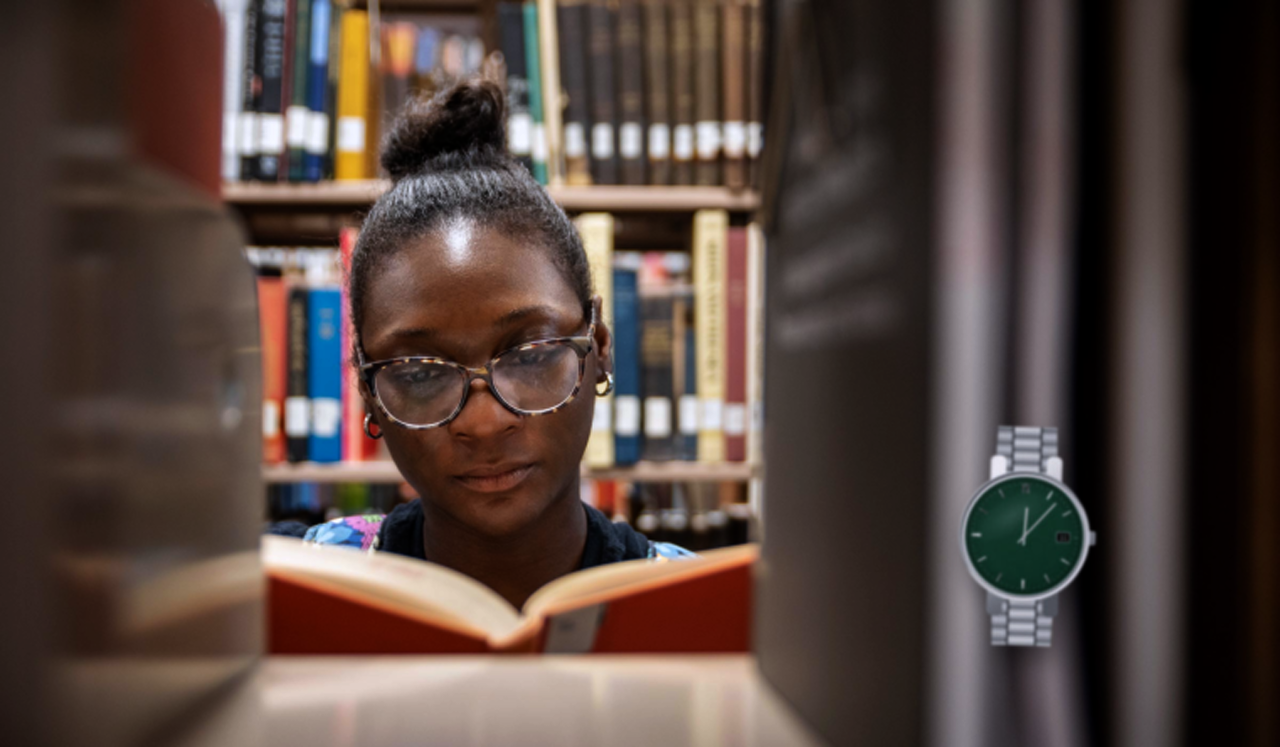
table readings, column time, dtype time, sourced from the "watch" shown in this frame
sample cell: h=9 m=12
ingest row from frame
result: h=12 m=7
